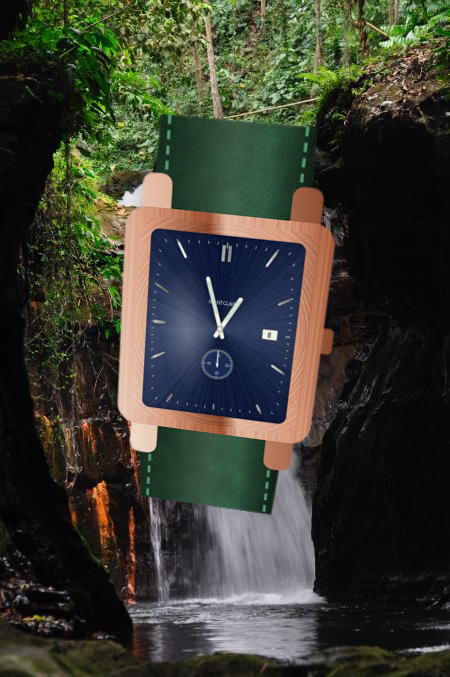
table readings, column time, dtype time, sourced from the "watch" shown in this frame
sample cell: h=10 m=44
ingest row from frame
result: h=12 m=57
